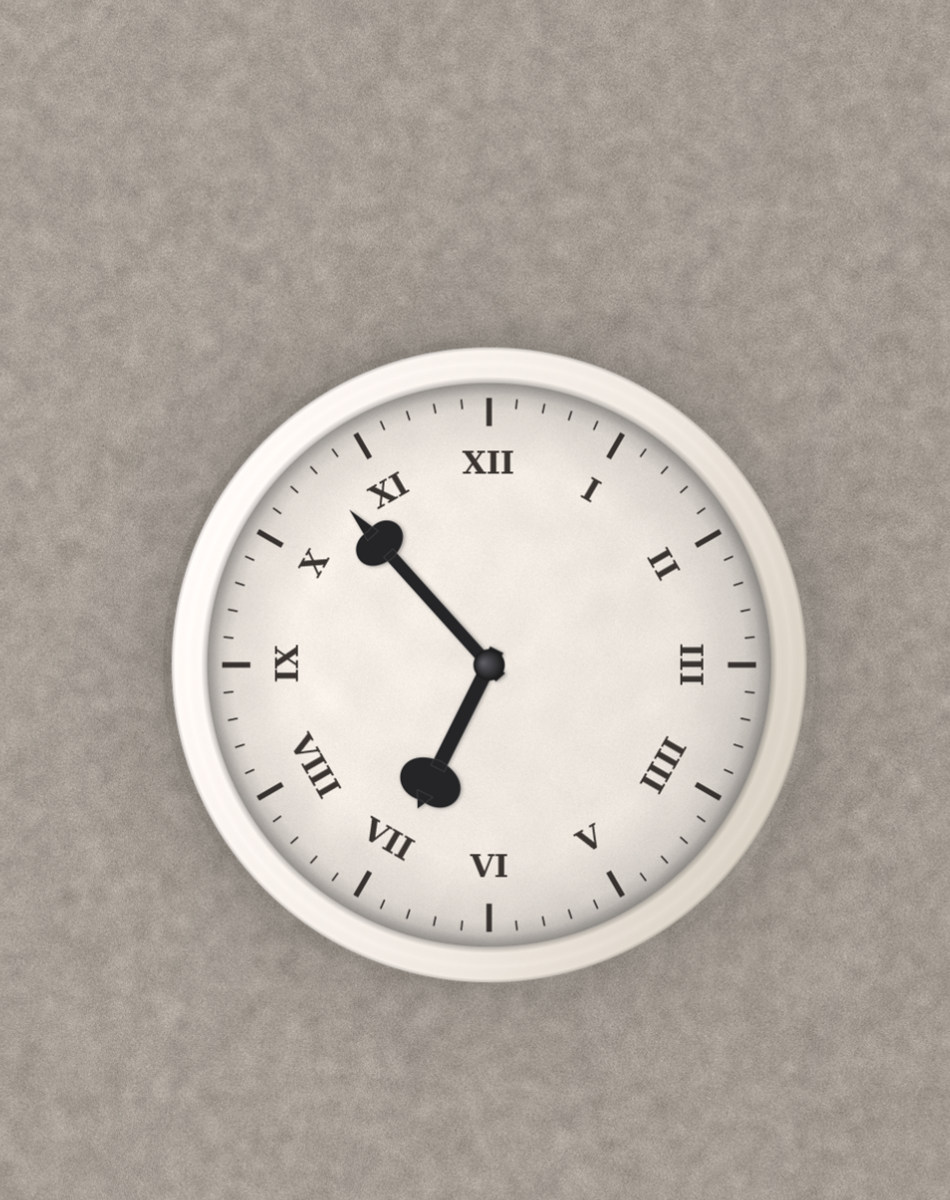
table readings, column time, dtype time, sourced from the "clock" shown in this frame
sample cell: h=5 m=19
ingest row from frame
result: h=6 m=53
